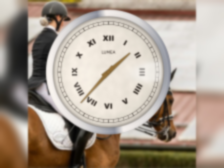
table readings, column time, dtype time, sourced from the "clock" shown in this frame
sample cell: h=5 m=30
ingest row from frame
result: h=1 m=37
